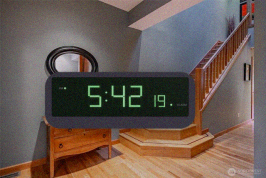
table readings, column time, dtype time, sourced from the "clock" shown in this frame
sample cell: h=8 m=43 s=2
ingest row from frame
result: h=5 m=42 s=19
